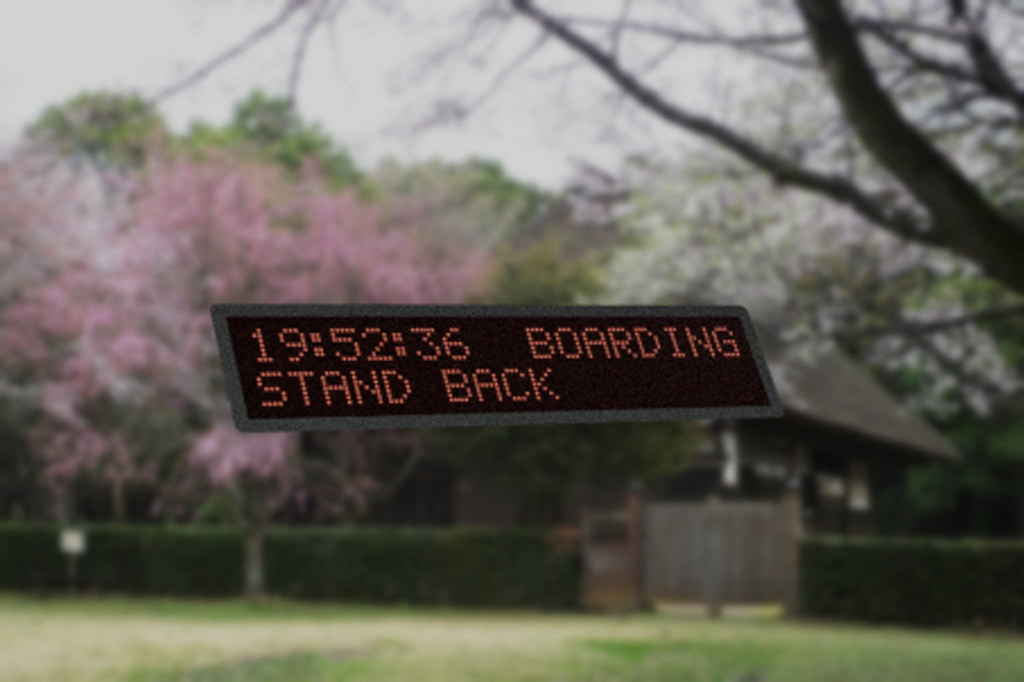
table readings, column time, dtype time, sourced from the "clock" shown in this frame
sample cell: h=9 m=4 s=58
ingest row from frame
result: h=19 m=52 s=36
